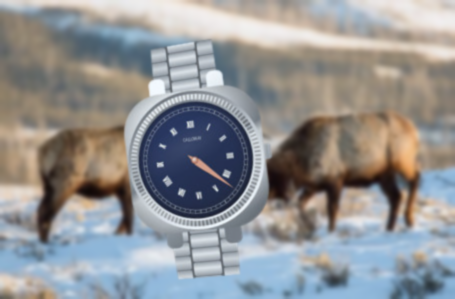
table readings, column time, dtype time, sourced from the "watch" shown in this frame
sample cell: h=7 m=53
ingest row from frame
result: h=4 m=22
